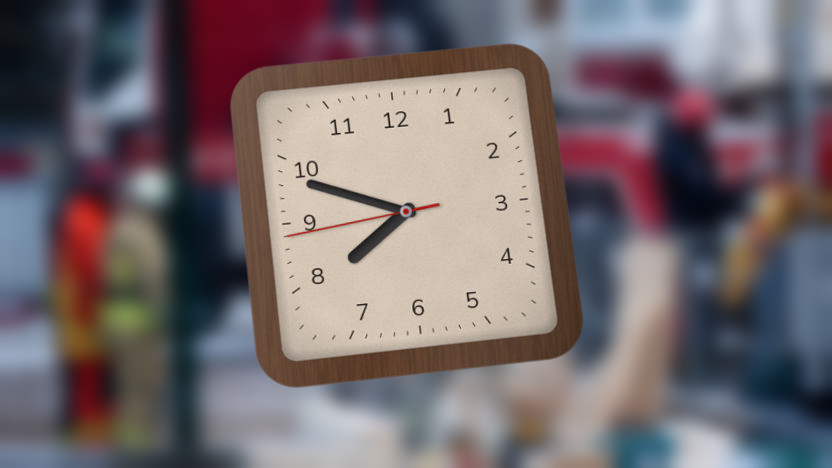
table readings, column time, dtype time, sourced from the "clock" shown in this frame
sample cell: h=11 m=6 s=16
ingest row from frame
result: h=7 m=48 s=44
